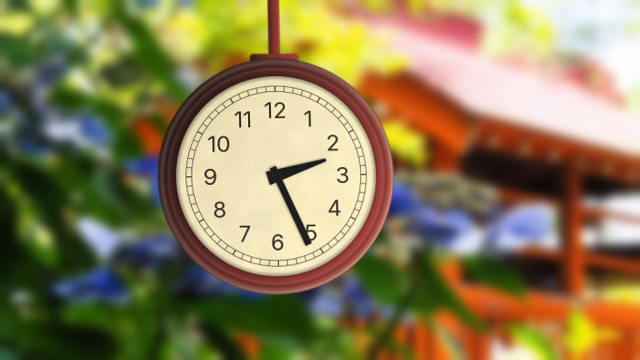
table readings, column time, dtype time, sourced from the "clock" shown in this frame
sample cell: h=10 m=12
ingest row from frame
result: h=2 m=26
